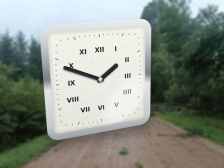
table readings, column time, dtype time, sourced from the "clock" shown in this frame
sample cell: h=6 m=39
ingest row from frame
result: h=1 m=49
